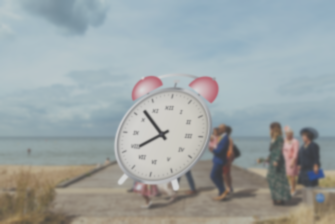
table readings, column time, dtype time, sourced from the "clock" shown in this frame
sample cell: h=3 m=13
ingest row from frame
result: h=7 m=52
